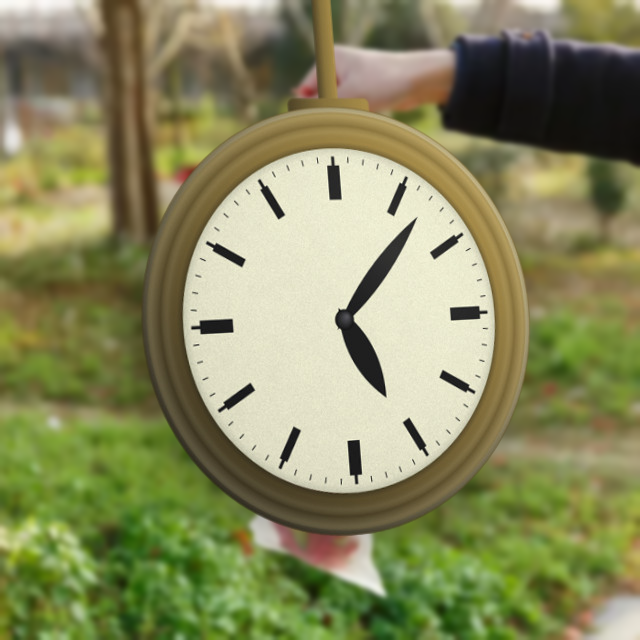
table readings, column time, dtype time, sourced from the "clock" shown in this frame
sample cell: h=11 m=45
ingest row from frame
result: h=5 m=7
